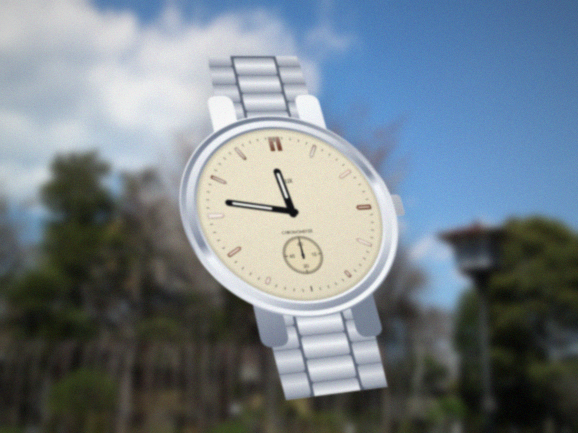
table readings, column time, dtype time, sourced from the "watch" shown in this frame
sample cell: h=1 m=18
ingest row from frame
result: h=11 m=47
